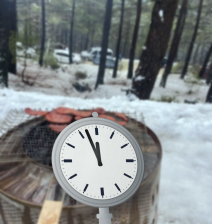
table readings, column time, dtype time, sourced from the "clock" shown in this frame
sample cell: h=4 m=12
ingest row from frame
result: h=11 m=57
